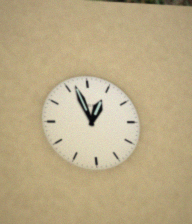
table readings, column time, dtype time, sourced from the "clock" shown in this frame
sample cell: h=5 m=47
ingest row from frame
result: h=12 m=57
